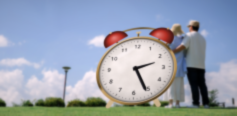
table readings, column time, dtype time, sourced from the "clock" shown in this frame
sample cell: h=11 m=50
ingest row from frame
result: h=2 m=26
